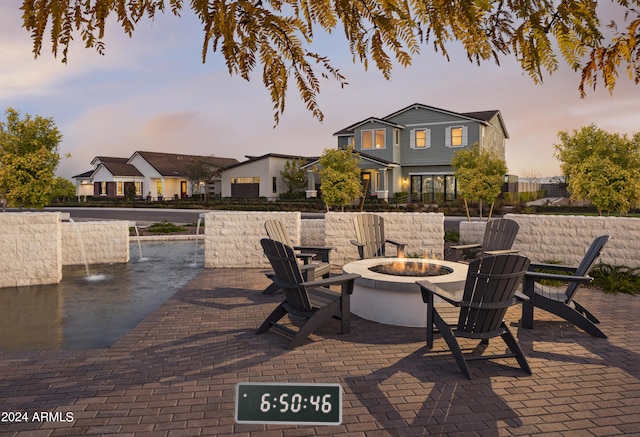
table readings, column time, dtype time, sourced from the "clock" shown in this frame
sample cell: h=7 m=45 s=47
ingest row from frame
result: h=6 m=50 s=46
